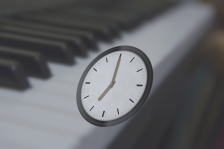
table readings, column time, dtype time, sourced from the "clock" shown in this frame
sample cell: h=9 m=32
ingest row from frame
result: h=7 m=0
